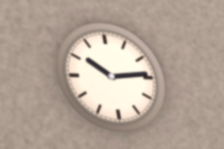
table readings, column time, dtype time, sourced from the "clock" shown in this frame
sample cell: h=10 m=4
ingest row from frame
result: h=10 m=14
